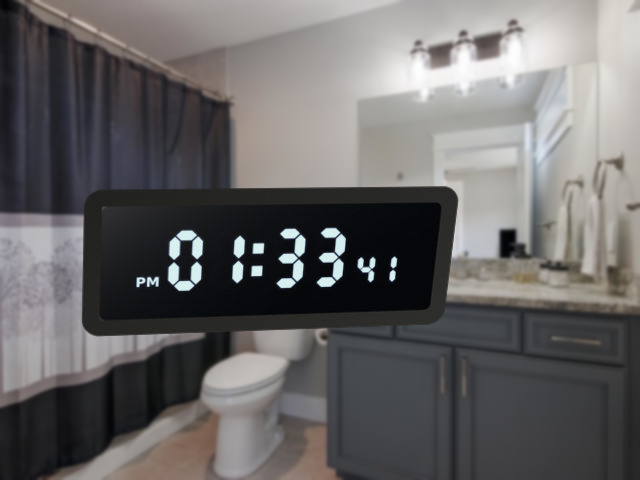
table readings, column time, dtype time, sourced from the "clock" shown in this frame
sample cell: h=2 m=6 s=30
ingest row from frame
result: h=1 m=33 s=41
